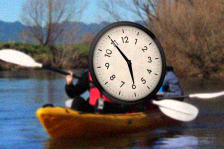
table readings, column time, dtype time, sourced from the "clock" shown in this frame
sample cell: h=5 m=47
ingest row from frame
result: h=5 m=55
